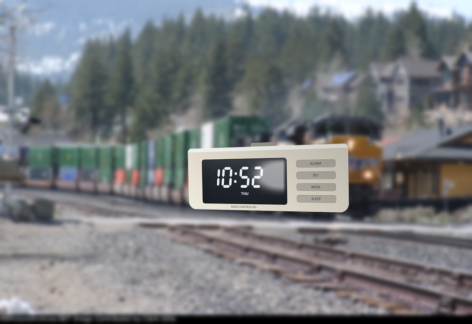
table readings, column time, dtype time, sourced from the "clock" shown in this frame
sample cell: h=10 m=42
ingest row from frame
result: h=10 m=52
